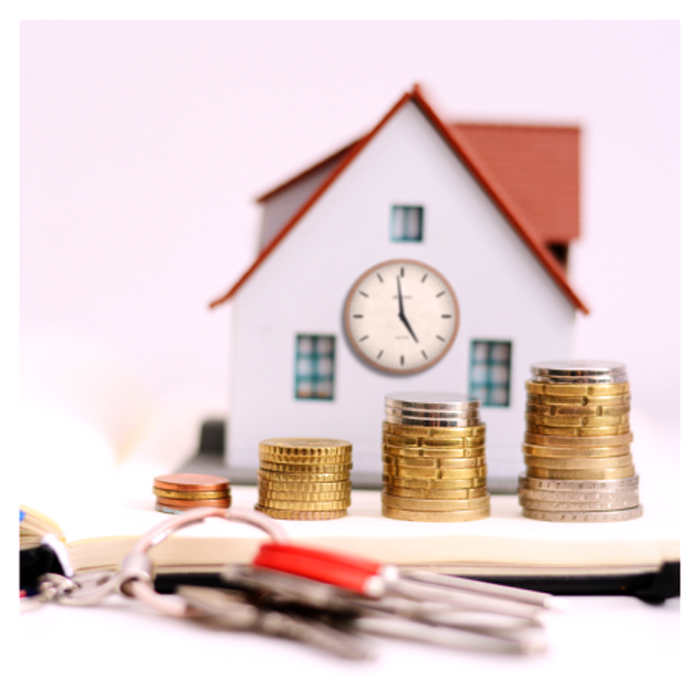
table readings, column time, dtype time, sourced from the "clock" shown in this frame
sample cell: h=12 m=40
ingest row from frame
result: h=4 m=59
